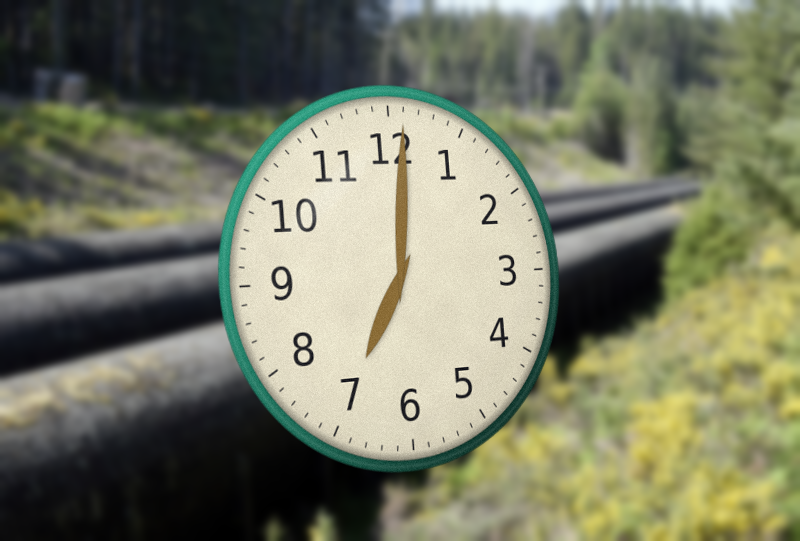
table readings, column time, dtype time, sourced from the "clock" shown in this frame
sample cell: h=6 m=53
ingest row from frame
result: h=7 m=1
